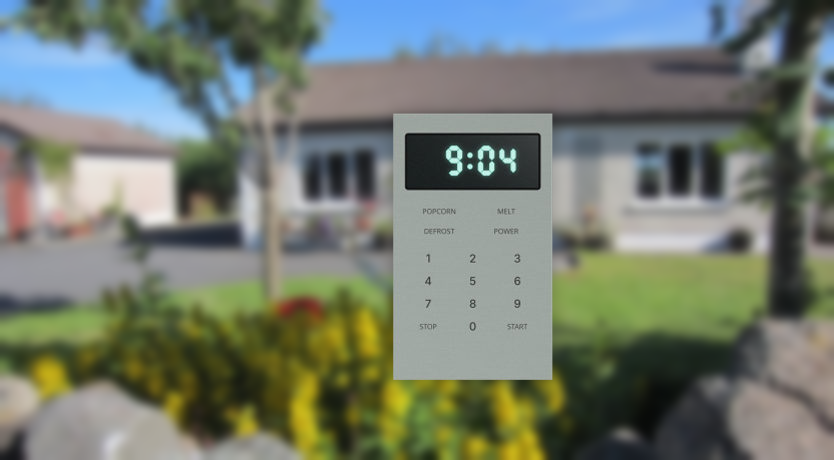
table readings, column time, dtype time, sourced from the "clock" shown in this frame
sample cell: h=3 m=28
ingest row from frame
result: h=9 m=4
